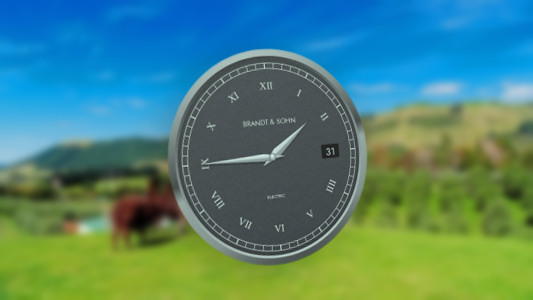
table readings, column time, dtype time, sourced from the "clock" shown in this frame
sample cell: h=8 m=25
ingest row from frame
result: h=1 m=45
